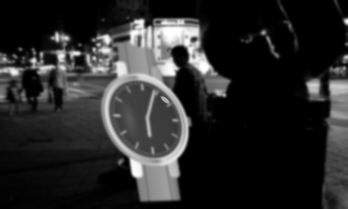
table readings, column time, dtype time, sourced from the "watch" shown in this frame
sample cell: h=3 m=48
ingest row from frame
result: h=6 m=4
